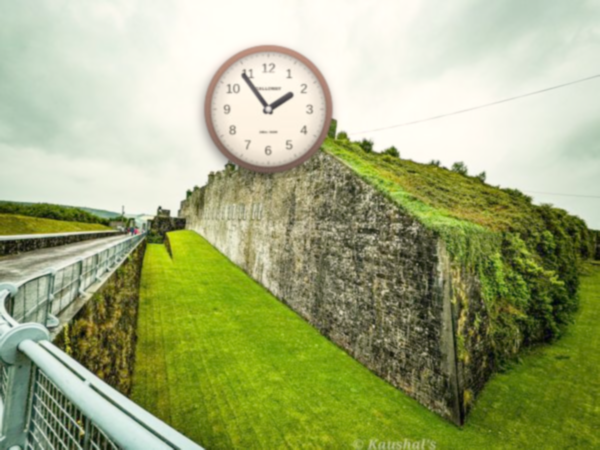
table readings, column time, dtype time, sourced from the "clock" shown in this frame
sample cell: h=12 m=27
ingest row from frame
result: h=1 m=54
